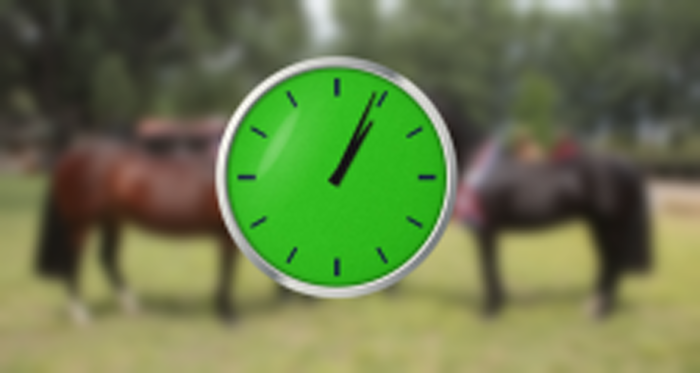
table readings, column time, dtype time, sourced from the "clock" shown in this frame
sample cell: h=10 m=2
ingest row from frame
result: h=1 m=4
